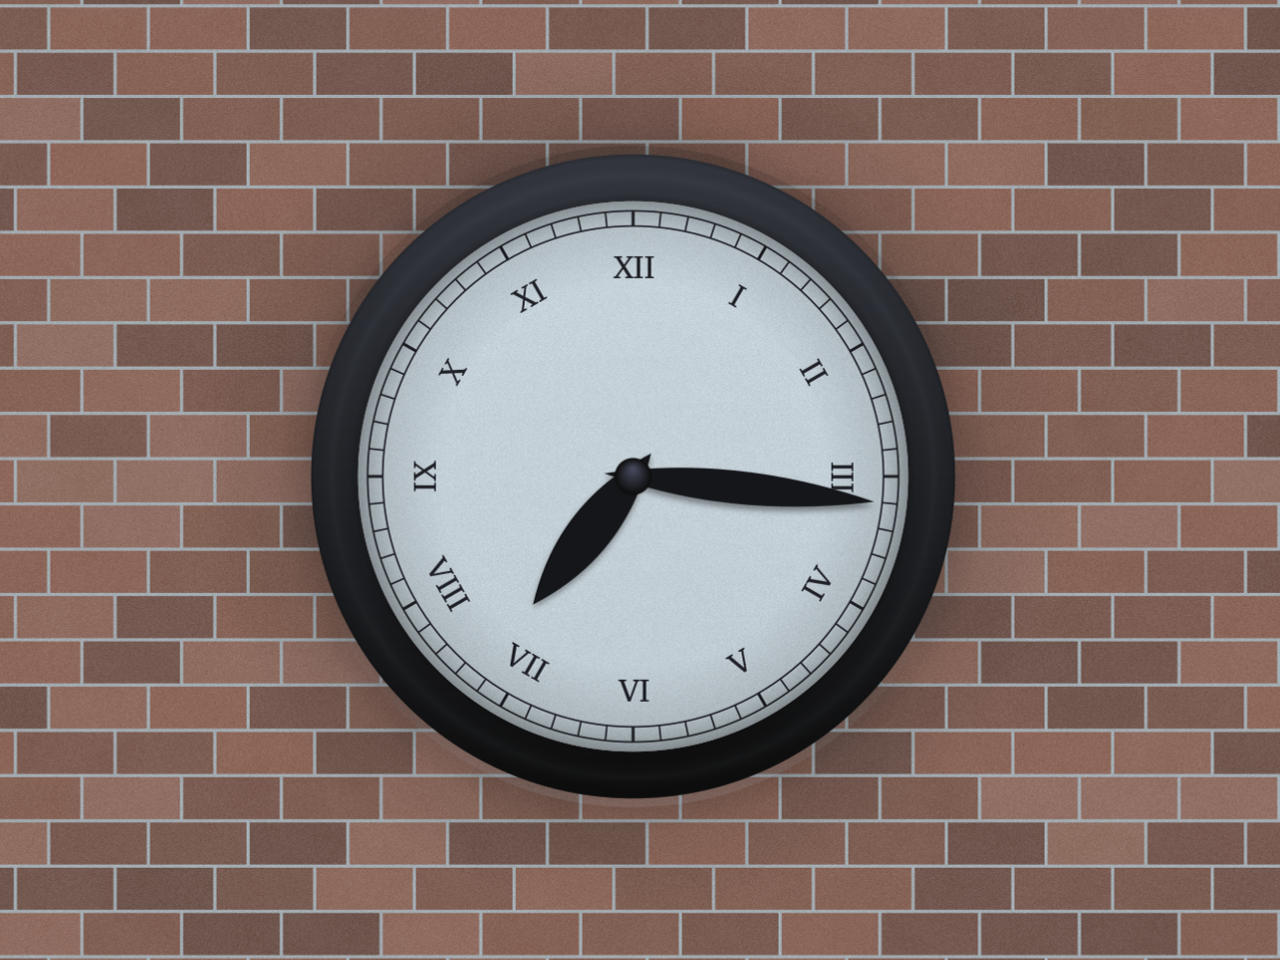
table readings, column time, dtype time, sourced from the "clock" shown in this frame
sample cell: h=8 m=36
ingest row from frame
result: h=7 m=16
